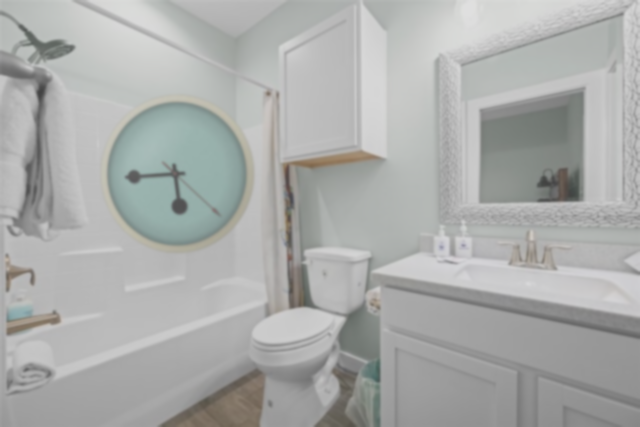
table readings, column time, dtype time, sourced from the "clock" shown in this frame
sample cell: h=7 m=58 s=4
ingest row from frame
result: h=5 m=44 s=22
